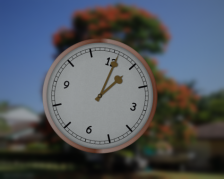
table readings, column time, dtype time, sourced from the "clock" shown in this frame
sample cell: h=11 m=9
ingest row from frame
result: h=1 m=1
